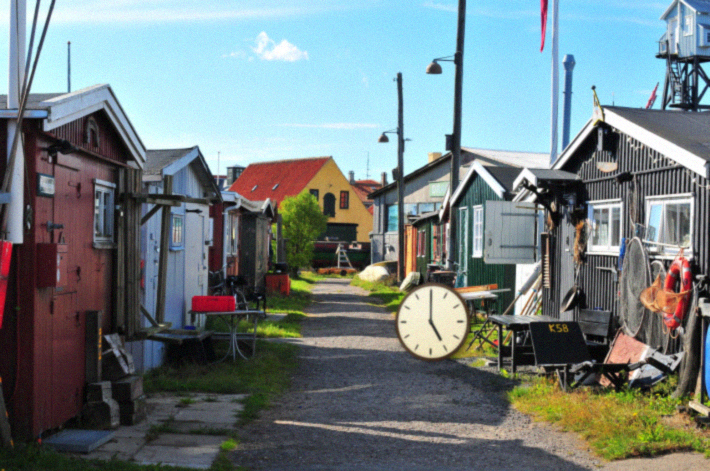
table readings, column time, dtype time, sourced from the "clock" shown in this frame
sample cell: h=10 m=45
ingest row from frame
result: h=5 m=0
